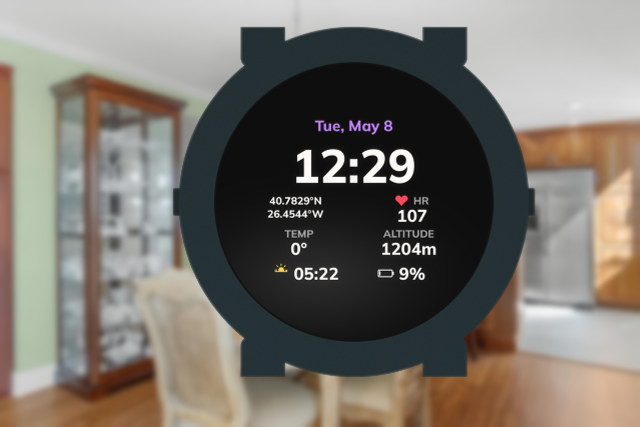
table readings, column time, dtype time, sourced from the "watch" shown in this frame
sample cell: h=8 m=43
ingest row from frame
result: h=12 m=29
